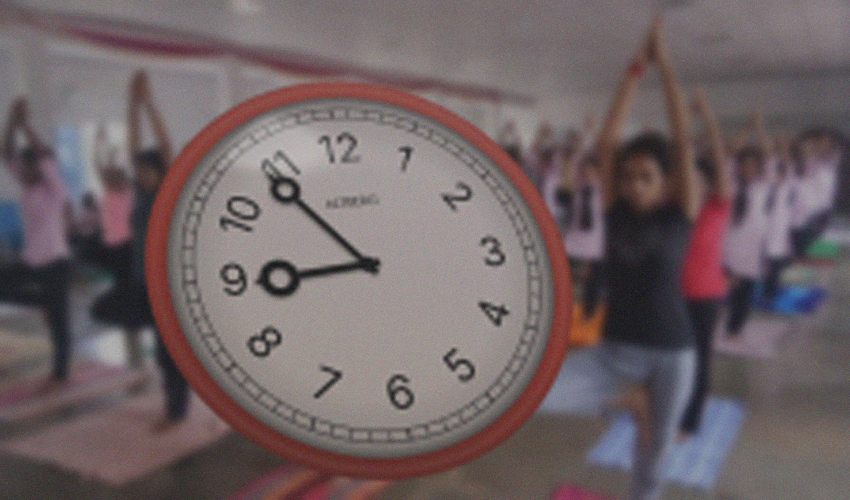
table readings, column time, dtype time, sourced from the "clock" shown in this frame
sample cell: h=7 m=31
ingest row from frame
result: h=8 m=54
